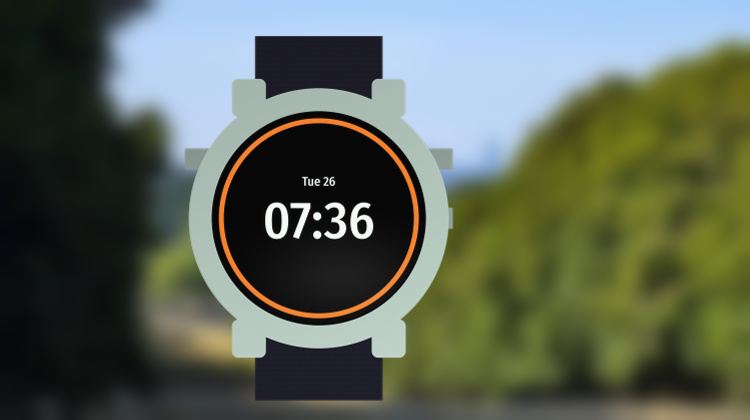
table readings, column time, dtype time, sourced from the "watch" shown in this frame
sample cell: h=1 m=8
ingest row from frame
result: h=7 m=36
